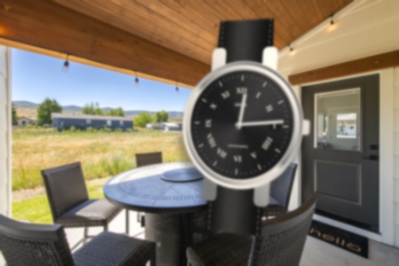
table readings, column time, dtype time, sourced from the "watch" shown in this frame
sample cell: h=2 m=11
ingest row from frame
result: h=12 m=14
